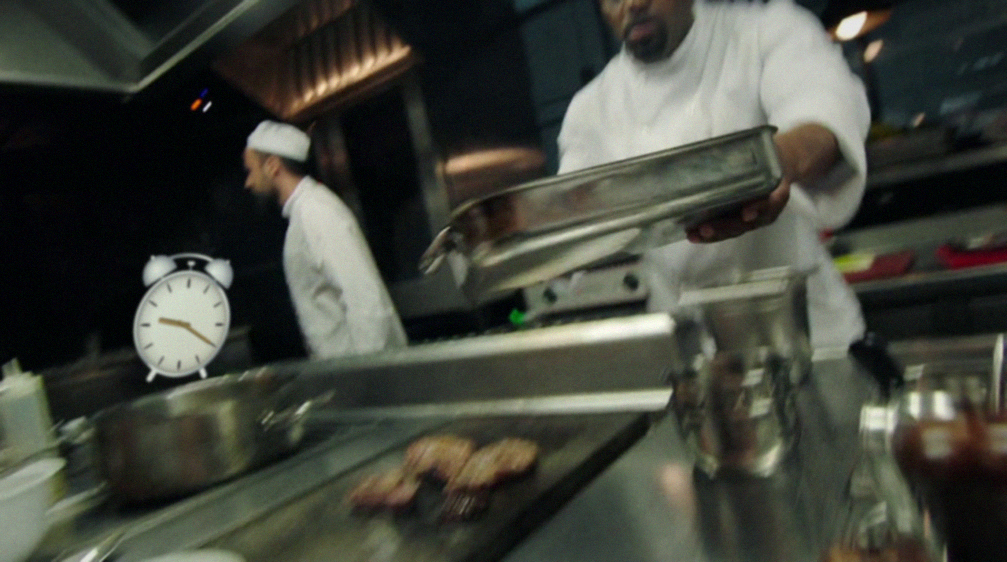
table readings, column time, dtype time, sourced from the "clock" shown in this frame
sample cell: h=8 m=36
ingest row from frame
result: h=9 m=20
